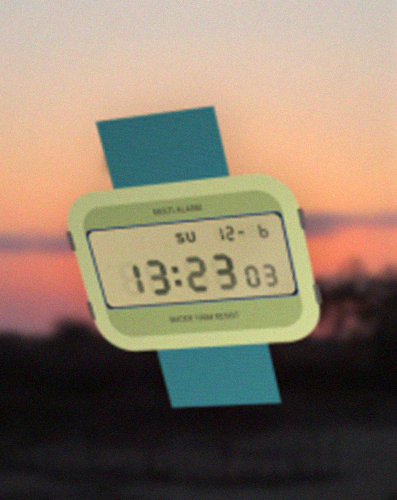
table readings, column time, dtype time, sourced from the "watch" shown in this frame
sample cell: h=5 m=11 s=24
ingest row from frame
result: h=13 m=23 s=3
